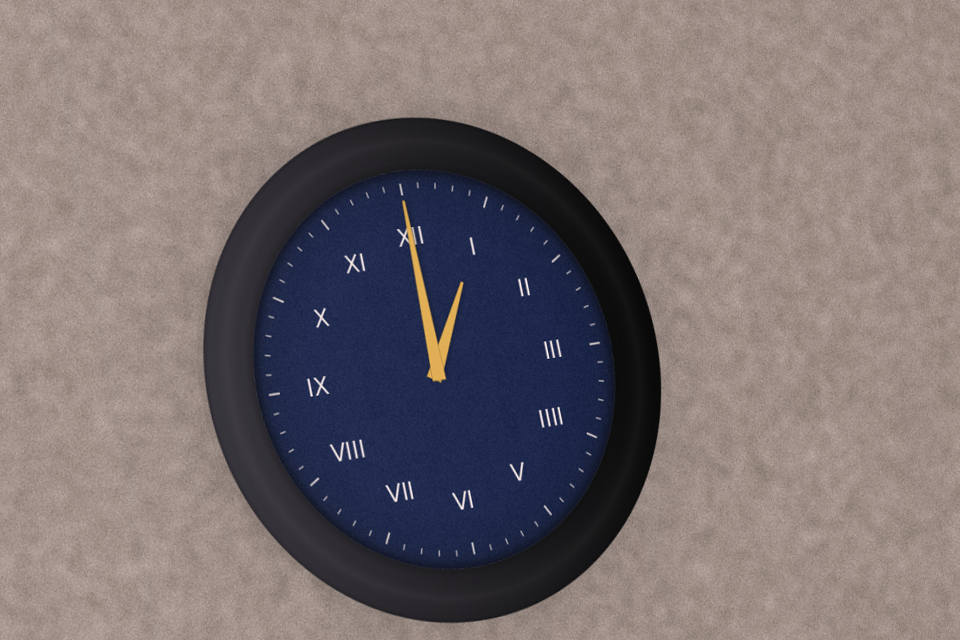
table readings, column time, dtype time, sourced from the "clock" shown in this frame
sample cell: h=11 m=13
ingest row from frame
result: h=1 m=0
